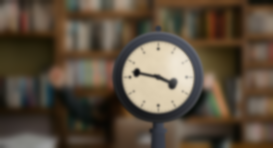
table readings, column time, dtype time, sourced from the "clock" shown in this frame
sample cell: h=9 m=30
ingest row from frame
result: h=3 m=47
